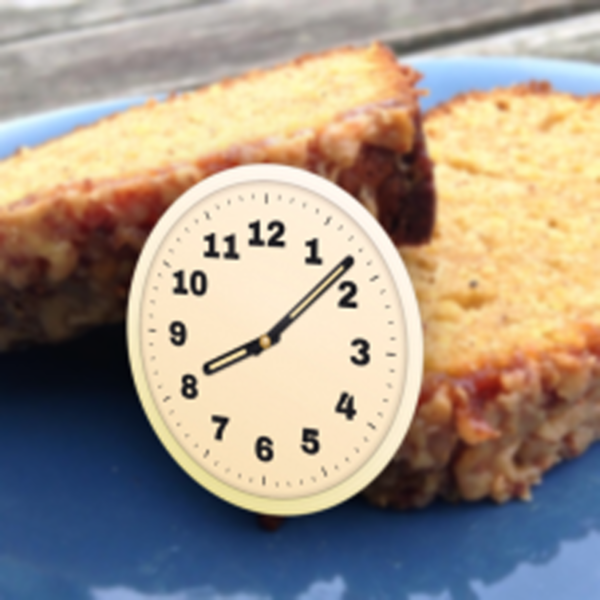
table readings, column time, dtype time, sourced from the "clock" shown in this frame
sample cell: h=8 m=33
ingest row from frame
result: h=8 m=8
